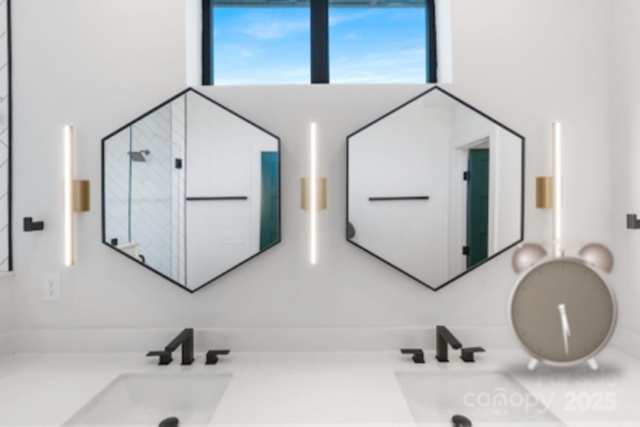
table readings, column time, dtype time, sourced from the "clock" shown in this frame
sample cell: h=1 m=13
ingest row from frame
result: h=5 m=29
